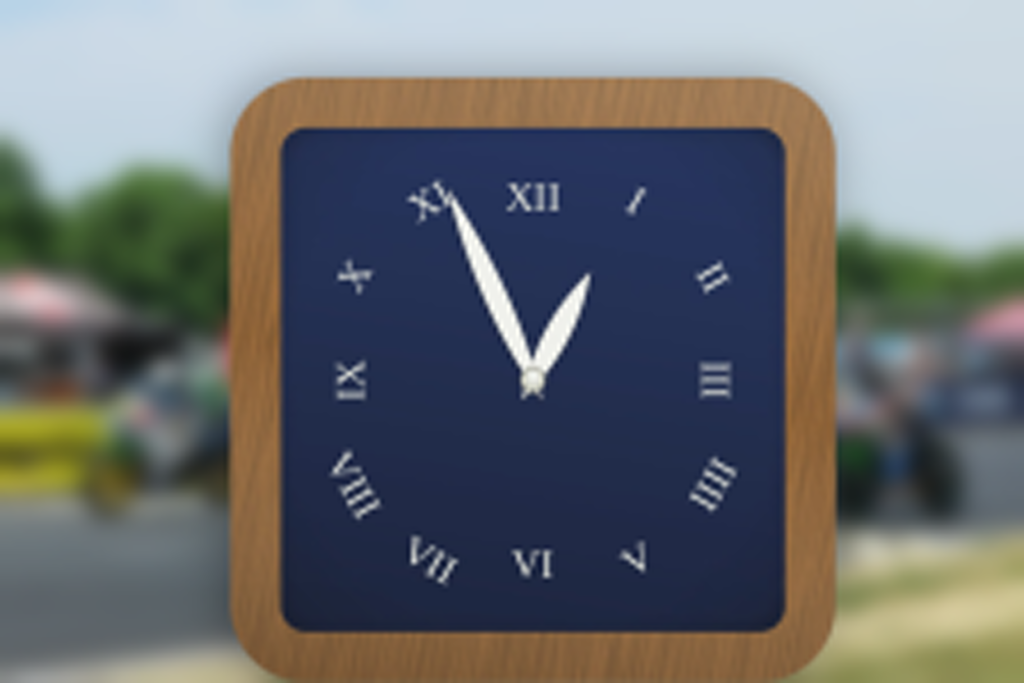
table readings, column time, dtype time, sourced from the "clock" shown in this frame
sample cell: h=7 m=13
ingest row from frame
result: h=12 m=56
